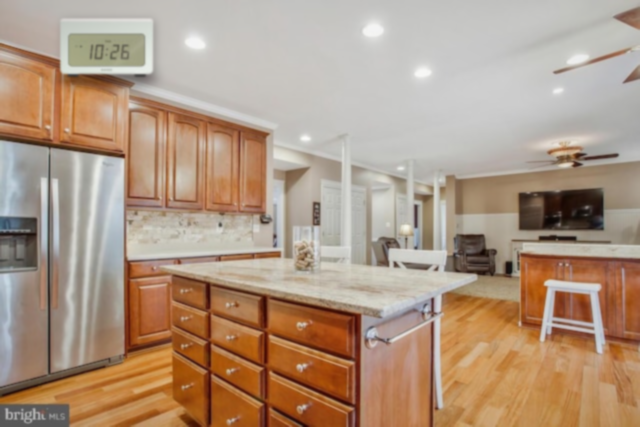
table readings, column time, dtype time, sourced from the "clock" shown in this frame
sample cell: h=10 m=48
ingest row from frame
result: h=10 m=26
